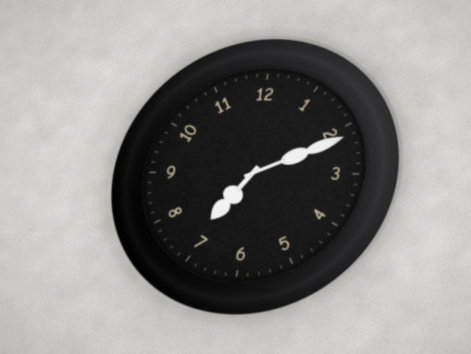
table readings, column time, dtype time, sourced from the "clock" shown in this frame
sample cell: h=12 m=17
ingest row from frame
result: h=7 m=11
